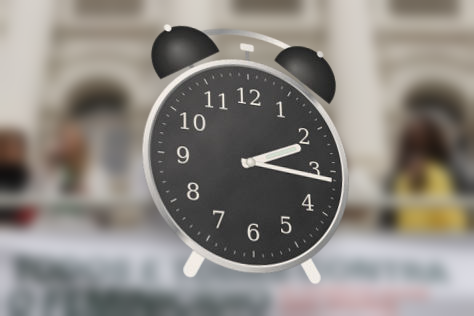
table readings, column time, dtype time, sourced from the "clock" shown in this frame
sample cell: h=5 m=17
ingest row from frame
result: h=2 m=16
